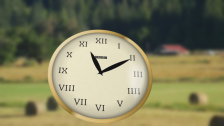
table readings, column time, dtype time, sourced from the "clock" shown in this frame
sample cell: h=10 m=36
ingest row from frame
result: h=11 m=10
